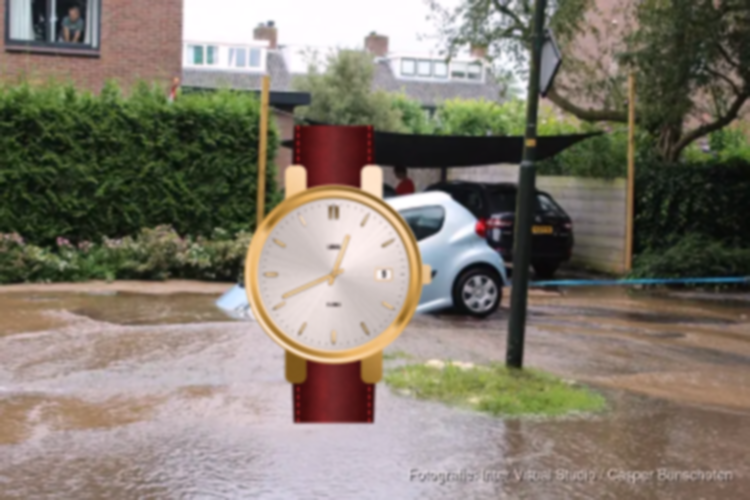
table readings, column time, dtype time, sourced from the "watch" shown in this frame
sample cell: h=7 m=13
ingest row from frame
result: h=12 m=41
